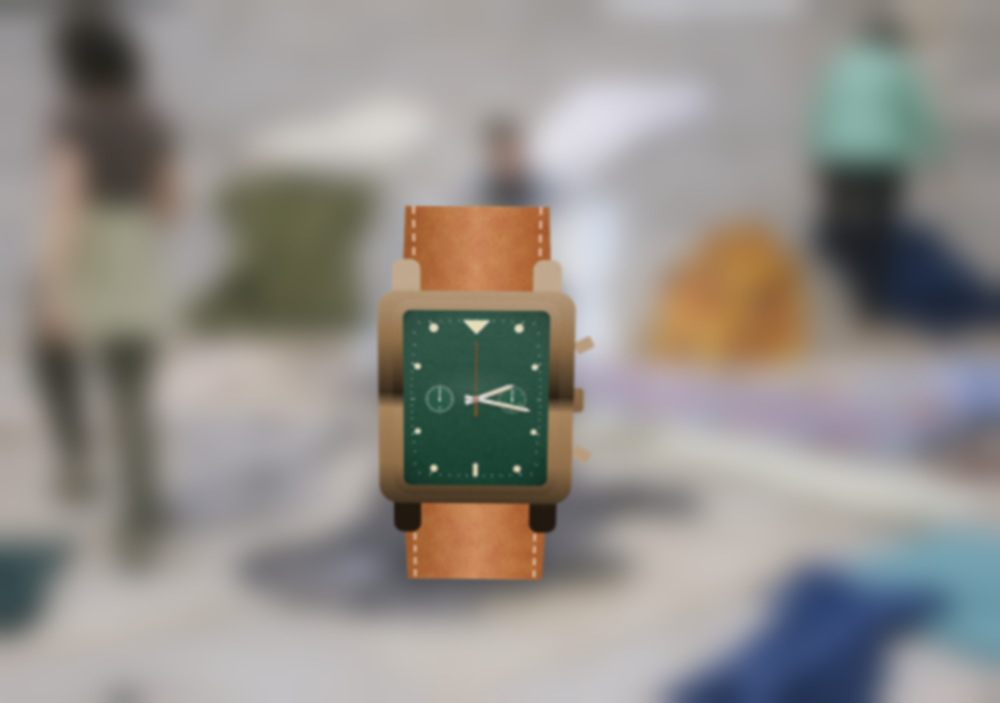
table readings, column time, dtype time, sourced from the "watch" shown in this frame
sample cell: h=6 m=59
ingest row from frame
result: h=2 m=17
